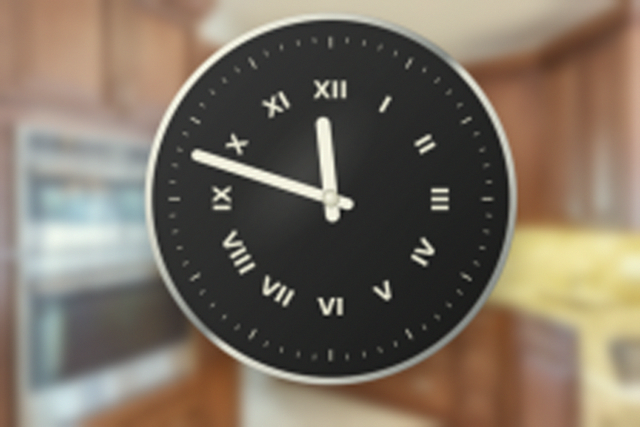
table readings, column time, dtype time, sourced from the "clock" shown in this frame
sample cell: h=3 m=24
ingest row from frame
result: h=11 m=48
